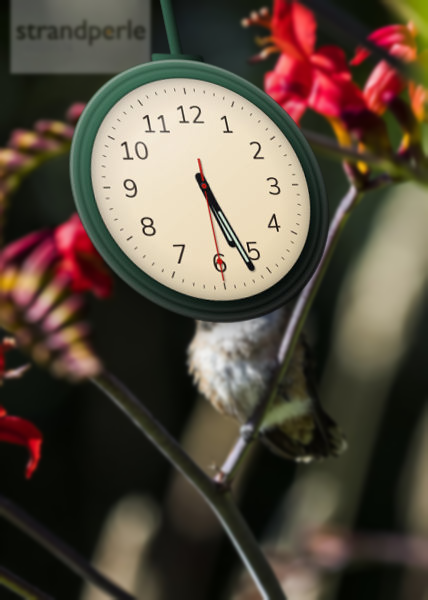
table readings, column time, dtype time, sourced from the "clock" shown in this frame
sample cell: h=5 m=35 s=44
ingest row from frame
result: h=5 m=26 s=30
